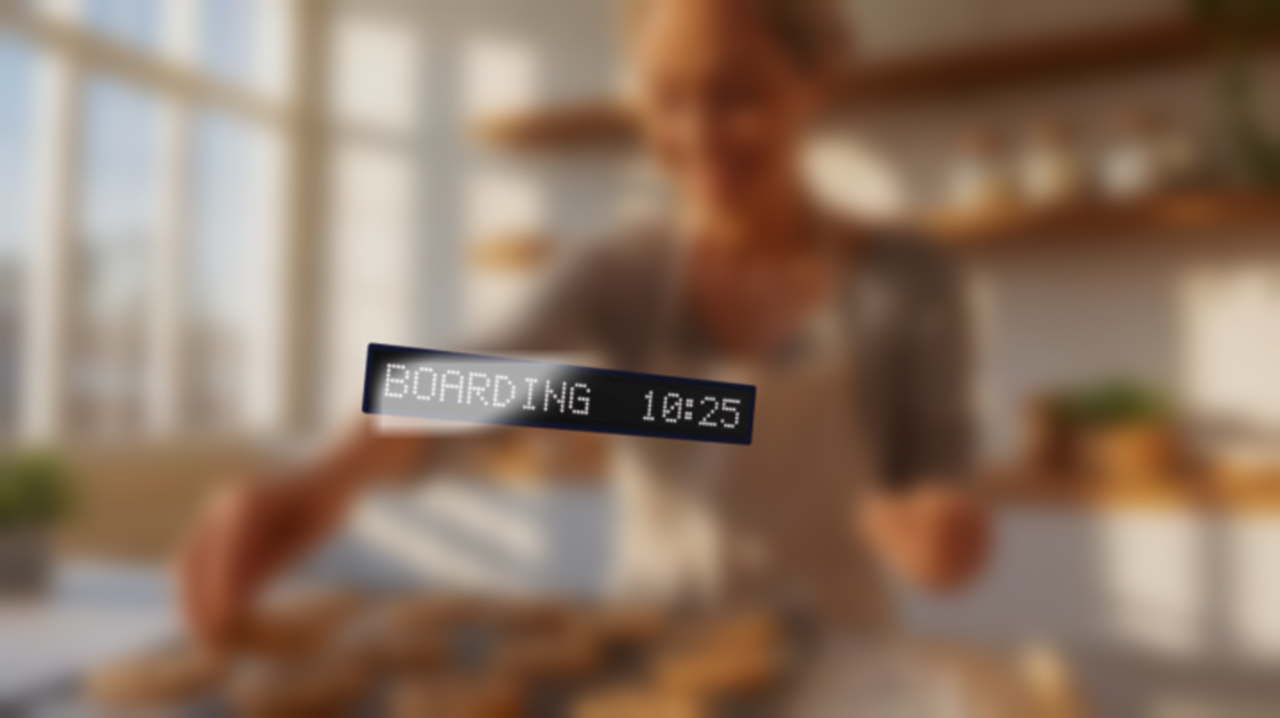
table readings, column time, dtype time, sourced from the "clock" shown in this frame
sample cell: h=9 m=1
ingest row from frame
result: h=10 m=25
